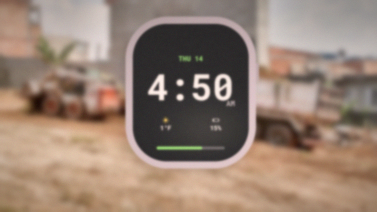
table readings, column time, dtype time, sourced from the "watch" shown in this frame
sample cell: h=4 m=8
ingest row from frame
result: h=4 m=50
